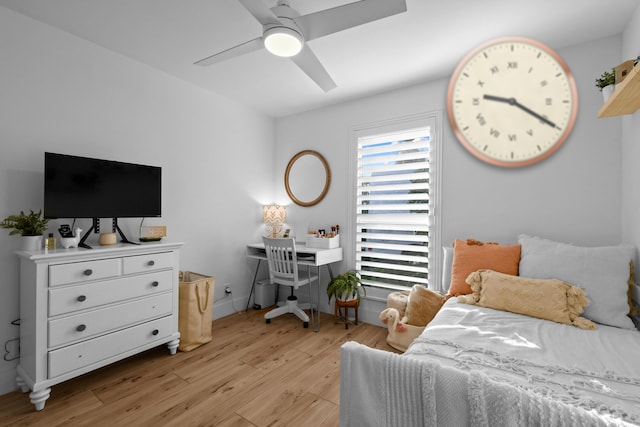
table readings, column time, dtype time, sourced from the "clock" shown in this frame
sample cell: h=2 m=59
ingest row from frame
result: h=9 m=20
